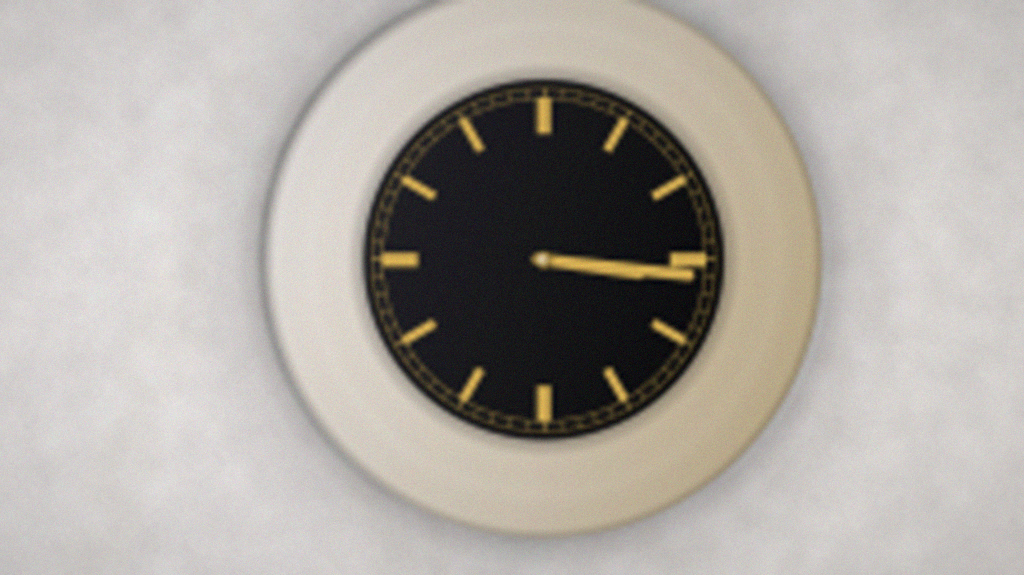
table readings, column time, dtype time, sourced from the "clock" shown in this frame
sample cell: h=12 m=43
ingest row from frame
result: h=3 m=16
